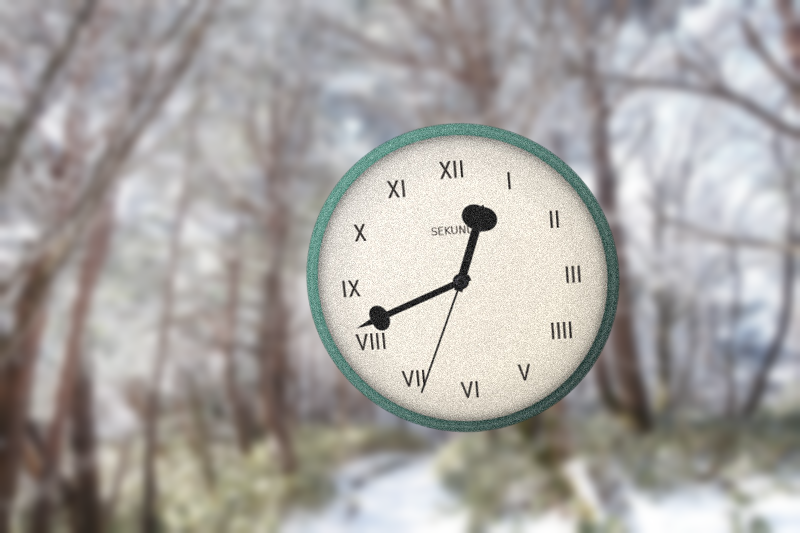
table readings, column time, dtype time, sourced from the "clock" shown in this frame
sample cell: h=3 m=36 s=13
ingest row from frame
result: h=12 m=41 s=34
